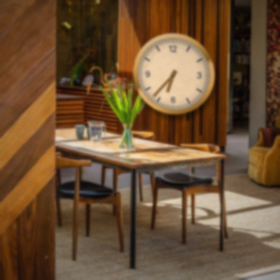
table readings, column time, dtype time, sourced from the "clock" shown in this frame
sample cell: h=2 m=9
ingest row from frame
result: h=6 m=37
